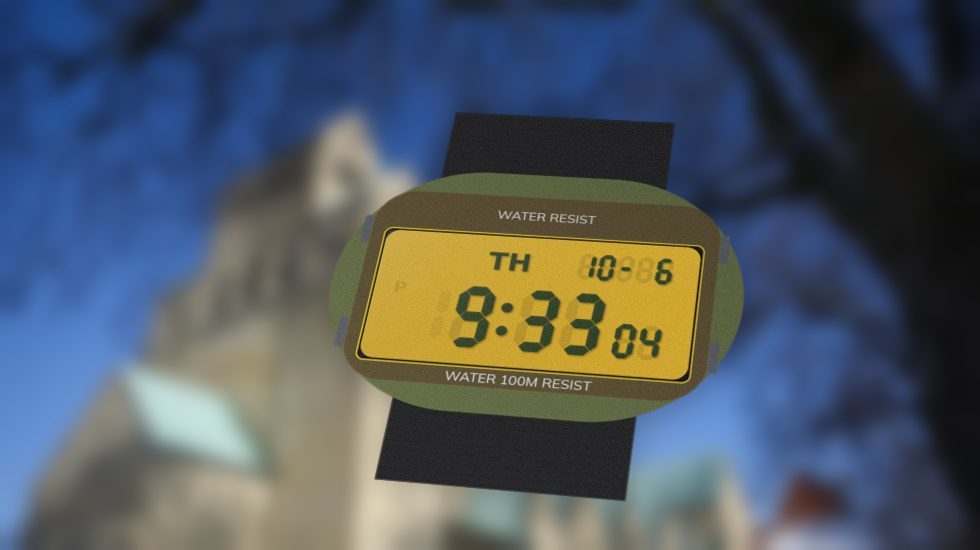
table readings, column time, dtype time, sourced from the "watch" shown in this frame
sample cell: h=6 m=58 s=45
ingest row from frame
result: h=9 m=33 s=4
